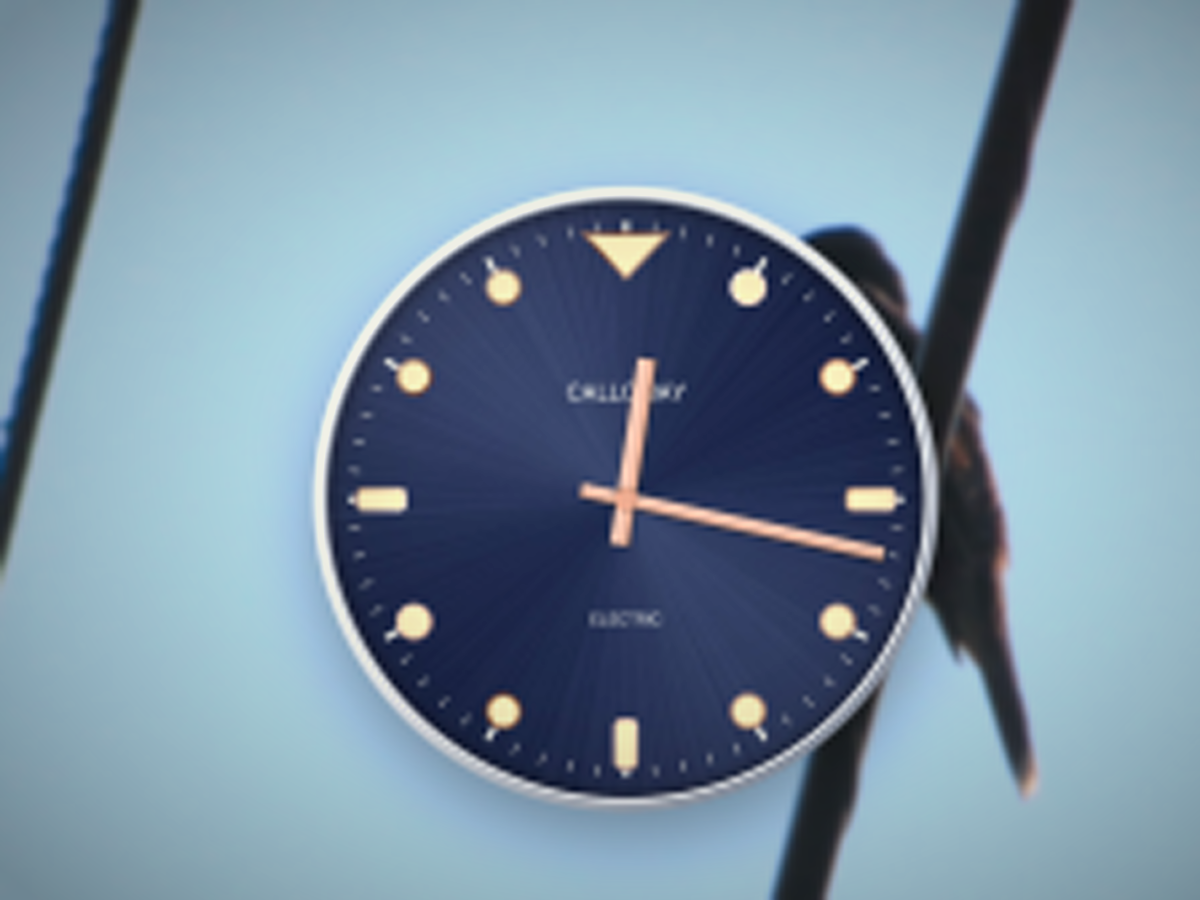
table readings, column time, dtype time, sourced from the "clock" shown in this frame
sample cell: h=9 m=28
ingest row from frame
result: h=12 m=17
